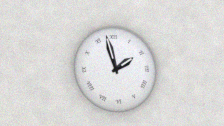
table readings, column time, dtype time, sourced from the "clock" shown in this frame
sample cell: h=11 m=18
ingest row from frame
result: h=1 m=58
